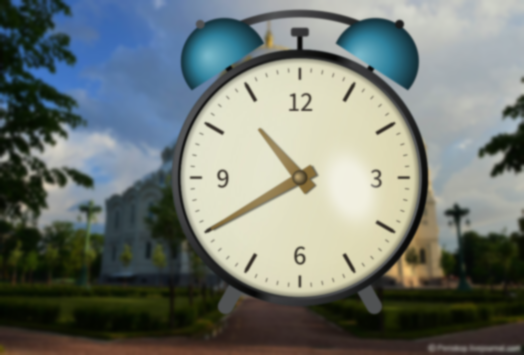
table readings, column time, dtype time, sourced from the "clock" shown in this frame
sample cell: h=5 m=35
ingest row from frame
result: h=10 m=40
